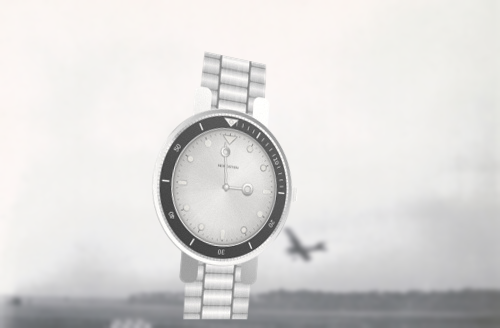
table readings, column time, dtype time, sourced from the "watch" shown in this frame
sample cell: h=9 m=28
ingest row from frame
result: h=2 m=59
